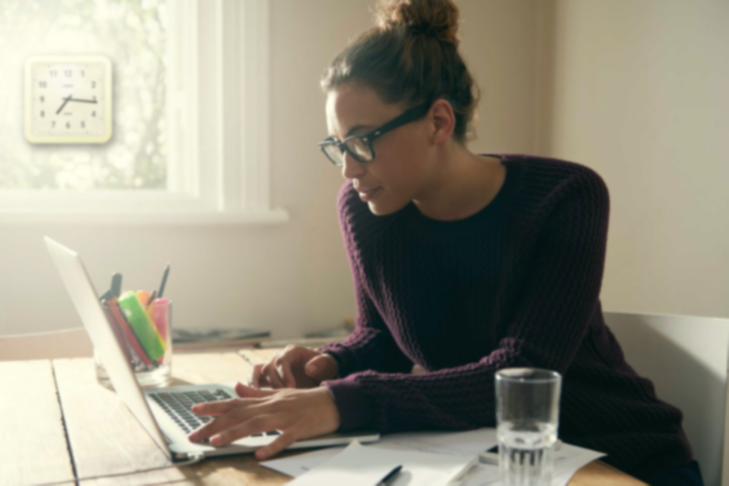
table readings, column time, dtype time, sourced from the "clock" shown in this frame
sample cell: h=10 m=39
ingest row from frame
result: h=7 m=16
